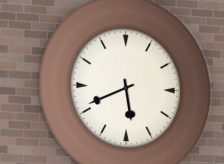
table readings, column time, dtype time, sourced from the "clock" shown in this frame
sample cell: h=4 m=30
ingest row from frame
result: h=5 m=41
